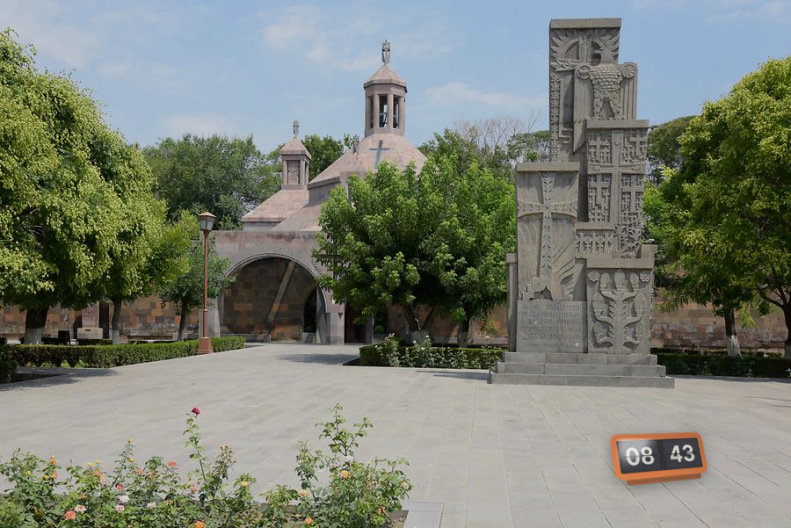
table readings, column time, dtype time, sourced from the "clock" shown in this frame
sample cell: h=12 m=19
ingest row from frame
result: h=8 m=43
